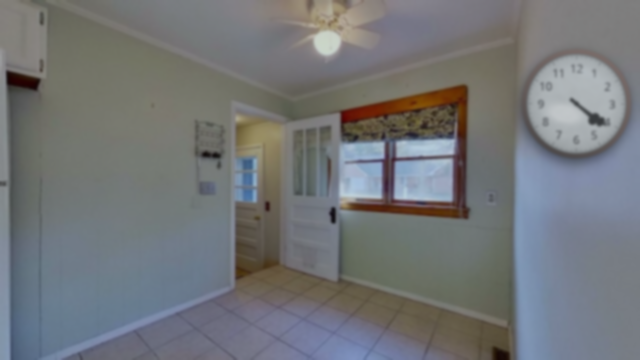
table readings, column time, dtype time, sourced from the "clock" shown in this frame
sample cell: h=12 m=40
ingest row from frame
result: h=4 m=21
